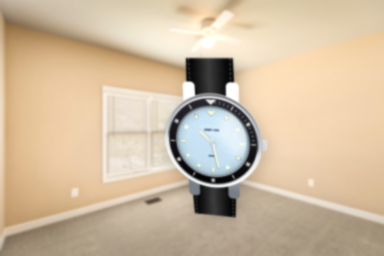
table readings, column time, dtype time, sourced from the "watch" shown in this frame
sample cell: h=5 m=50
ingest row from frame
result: h=10 m=28
